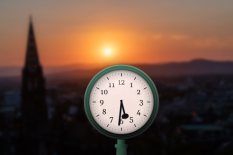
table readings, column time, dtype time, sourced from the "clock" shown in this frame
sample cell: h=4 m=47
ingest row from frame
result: h=5 m=31
